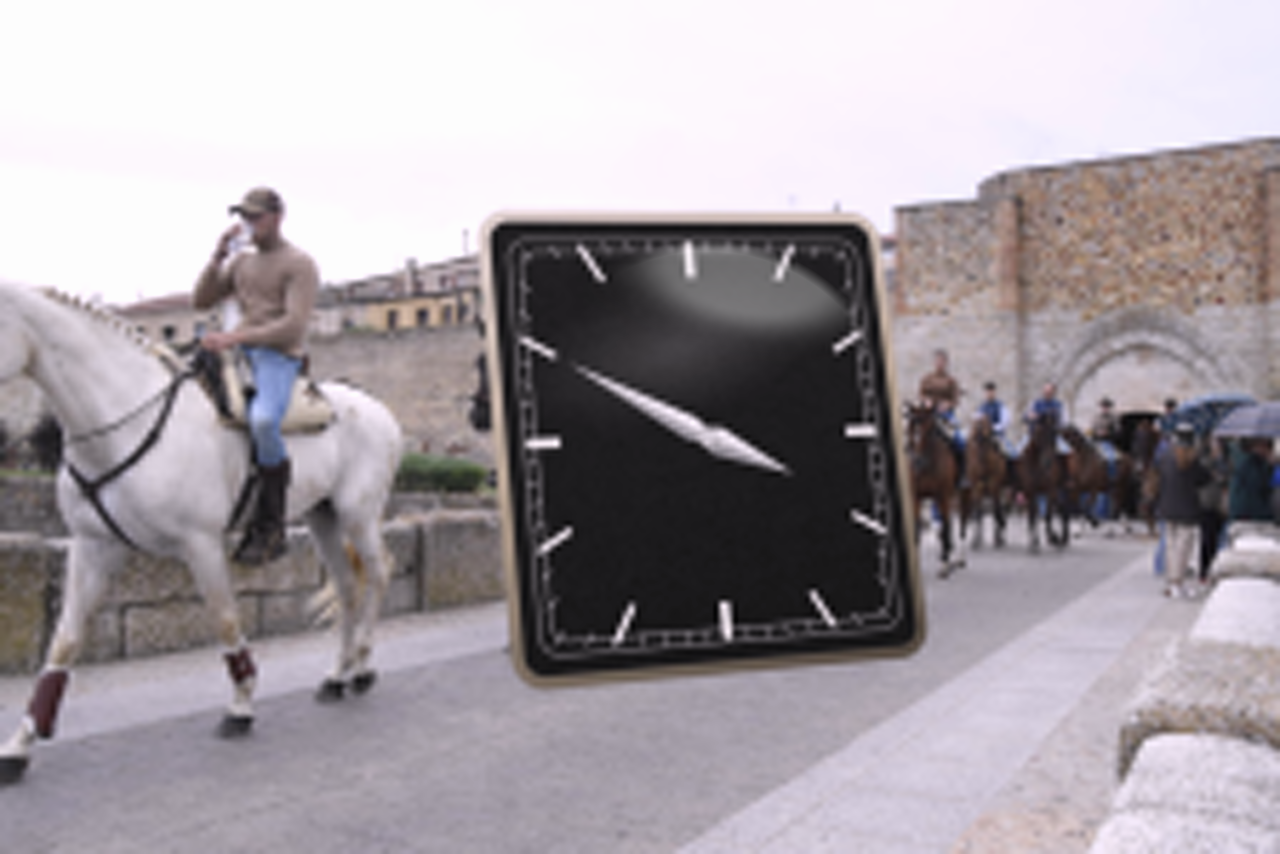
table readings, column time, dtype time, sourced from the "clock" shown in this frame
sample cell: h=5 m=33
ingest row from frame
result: h=3 m=50
